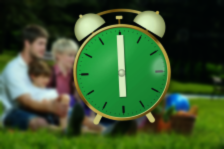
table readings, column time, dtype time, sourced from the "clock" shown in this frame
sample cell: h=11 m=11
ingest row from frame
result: h=6 m=0
